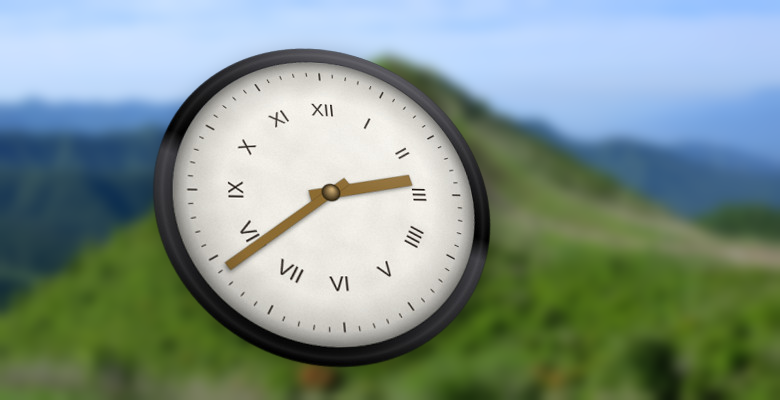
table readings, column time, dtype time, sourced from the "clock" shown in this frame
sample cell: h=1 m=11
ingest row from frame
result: h=2 m=39
